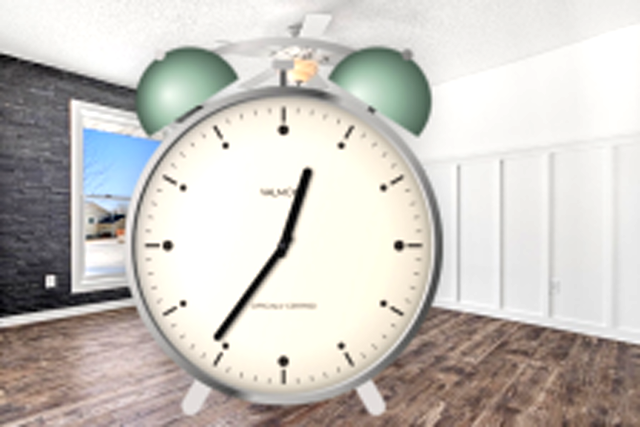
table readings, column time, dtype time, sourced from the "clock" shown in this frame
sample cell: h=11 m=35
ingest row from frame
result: h=12 m=36
